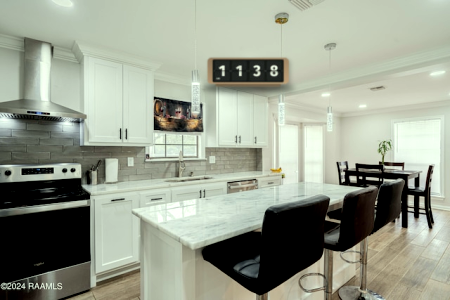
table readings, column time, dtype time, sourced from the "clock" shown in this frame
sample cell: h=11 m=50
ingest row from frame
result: h=11 m=38
